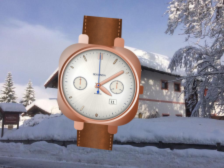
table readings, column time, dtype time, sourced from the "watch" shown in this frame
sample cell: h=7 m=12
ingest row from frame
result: h=4 m=9
